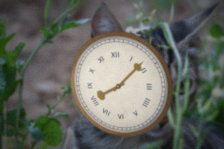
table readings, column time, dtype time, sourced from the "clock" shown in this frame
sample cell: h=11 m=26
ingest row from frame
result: h=8 m=8
